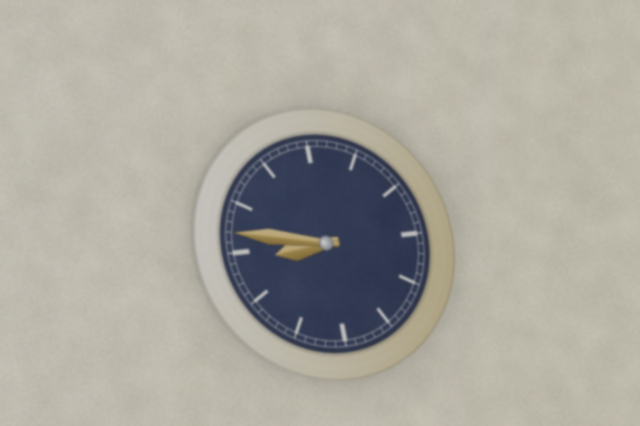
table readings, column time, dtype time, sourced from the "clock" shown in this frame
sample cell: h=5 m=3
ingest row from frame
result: h=8 m=47
